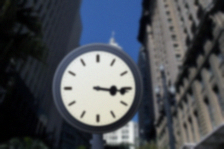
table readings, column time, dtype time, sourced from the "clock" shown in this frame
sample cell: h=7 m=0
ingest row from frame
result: h=3 m=16
